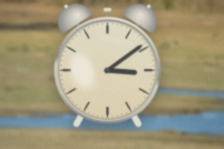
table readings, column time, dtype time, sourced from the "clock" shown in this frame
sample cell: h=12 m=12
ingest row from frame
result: h=3 m=9
